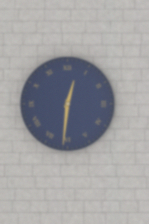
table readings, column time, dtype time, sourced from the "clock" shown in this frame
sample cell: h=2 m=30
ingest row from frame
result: h=12 m=31
